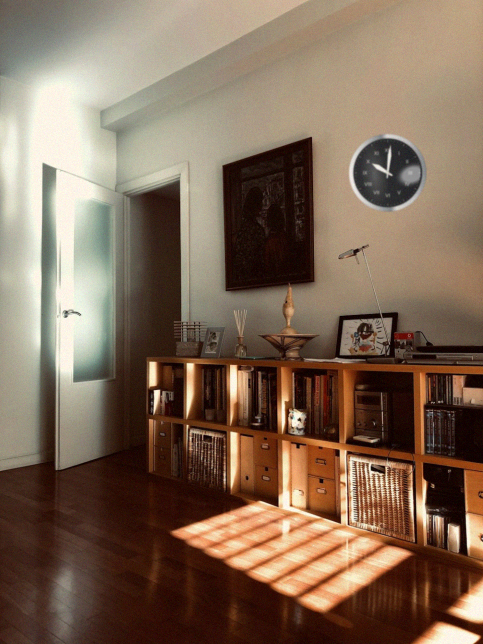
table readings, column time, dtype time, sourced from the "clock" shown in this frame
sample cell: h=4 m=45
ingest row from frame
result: h=10 m=1
